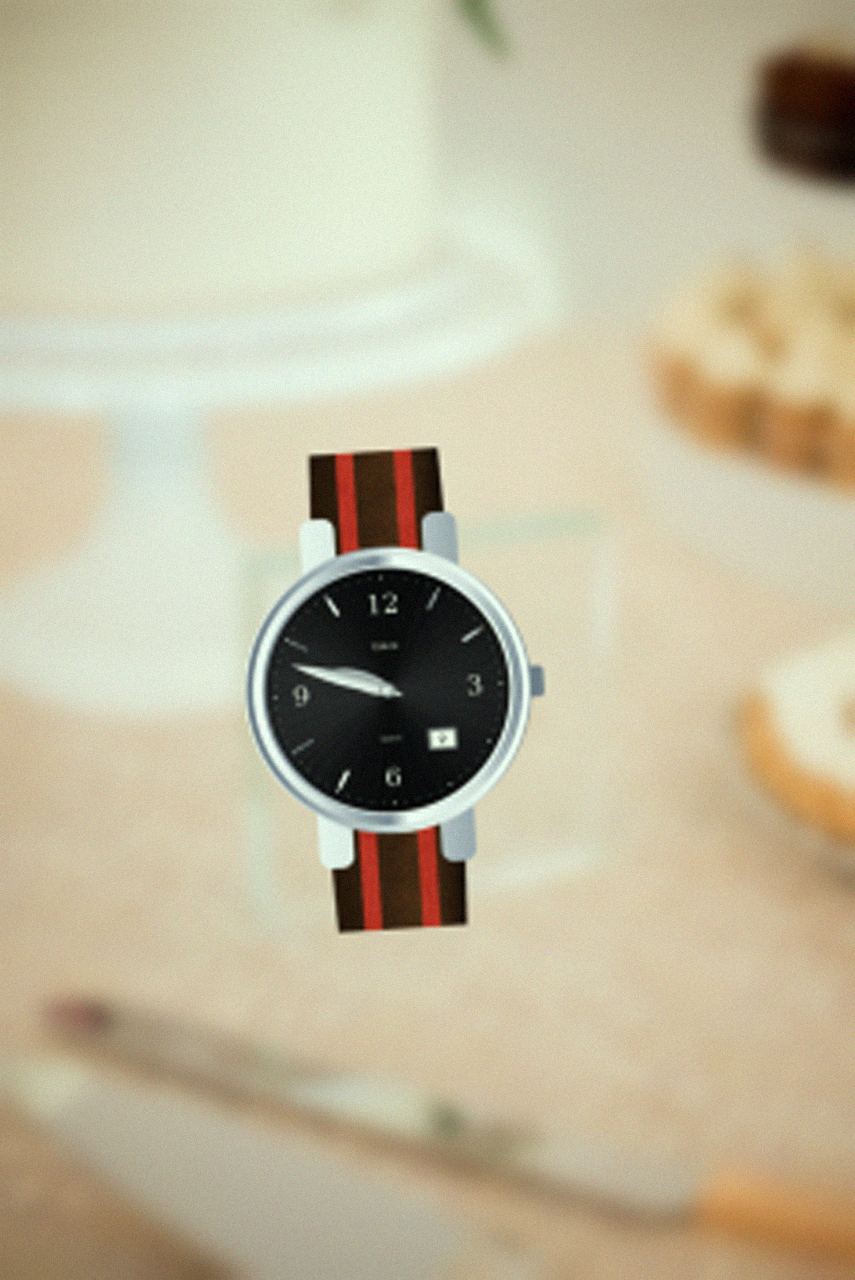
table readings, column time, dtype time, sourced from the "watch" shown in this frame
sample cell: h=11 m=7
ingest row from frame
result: h=9 m=48
